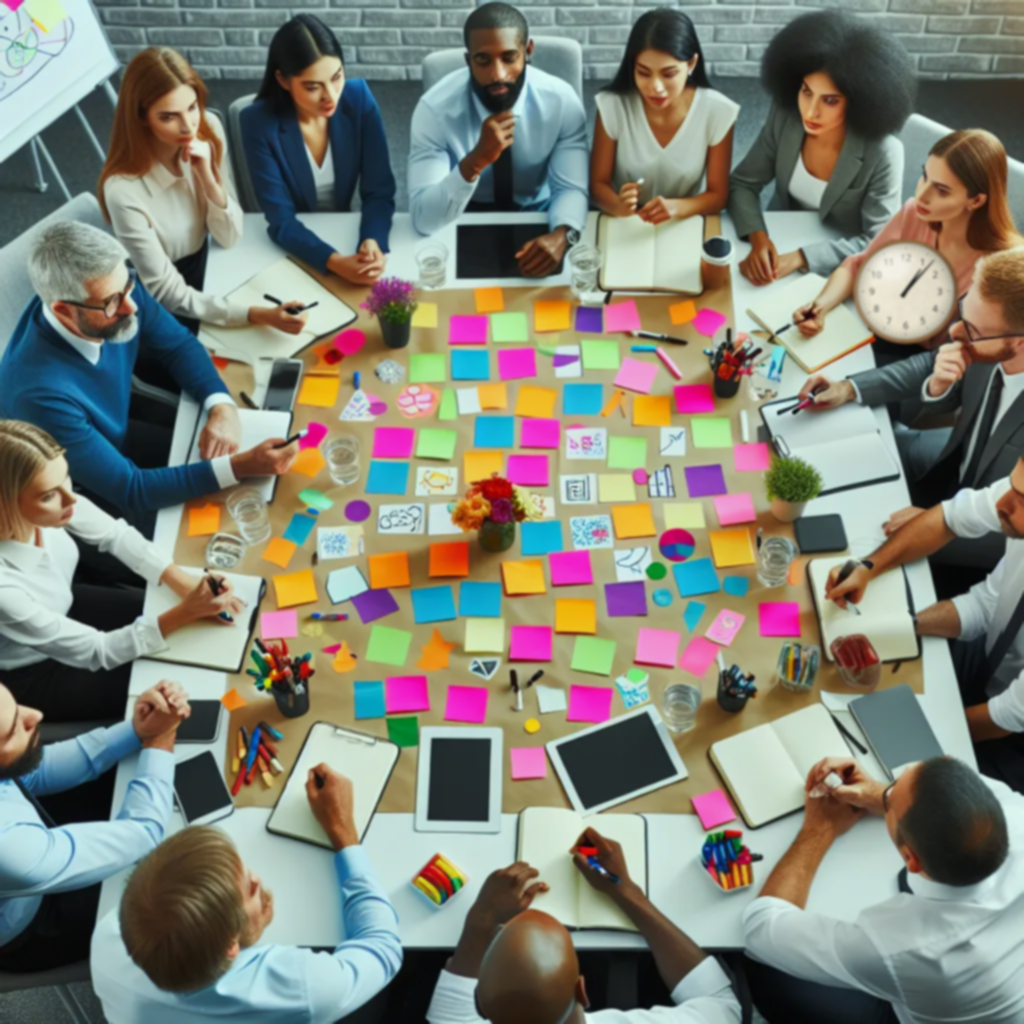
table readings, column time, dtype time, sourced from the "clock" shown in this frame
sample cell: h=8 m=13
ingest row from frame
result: h=1 m=7
